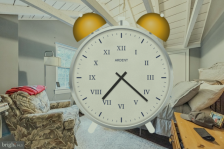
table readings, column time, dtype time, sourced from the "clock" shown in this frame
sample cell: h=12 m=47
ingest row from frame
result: h=7 m=22
